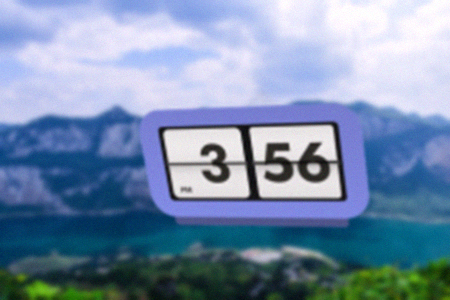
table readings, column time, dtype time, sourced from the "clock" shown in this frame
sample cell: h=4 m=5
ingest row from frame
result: h=3 m=56
